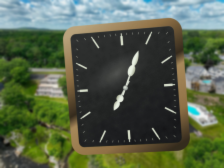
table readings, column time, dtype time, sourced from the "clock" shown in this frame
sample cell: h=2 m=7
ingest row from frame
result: h=7 m=4
